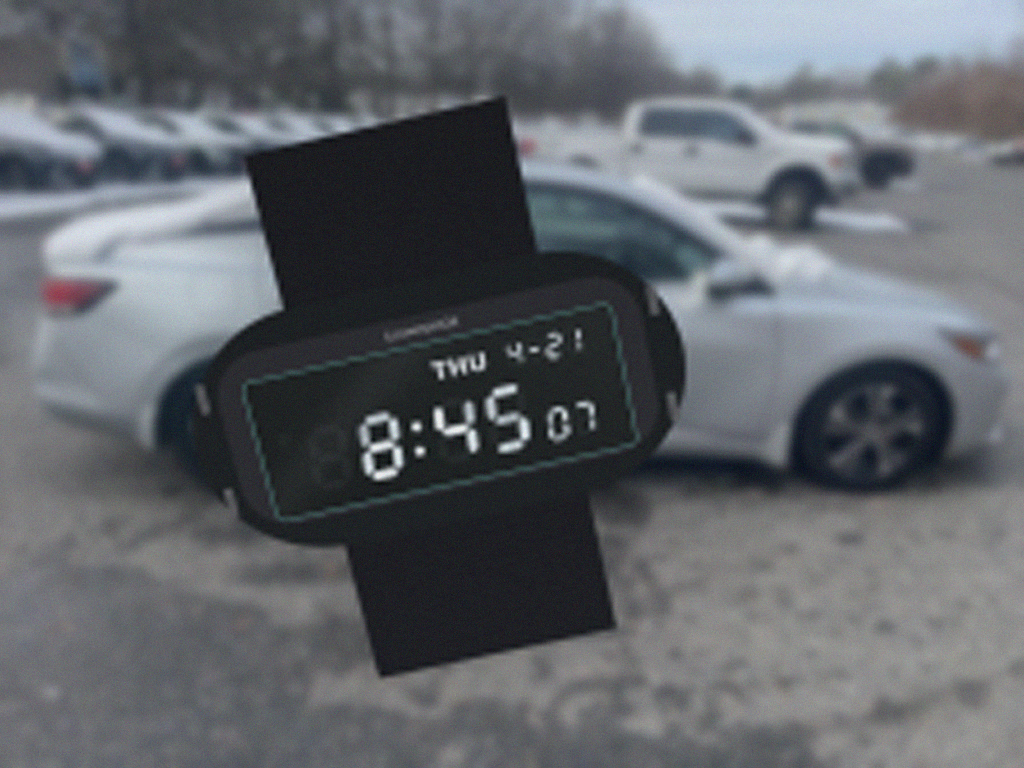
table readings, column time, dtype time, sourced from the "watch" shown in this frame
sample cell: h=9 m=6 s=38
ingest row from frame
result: h=8 m=45 s=7
